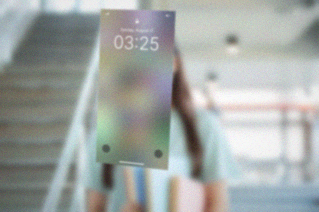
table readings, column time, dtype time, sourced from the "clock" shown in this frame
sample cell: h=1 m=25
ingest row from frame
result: h=3 m=25
